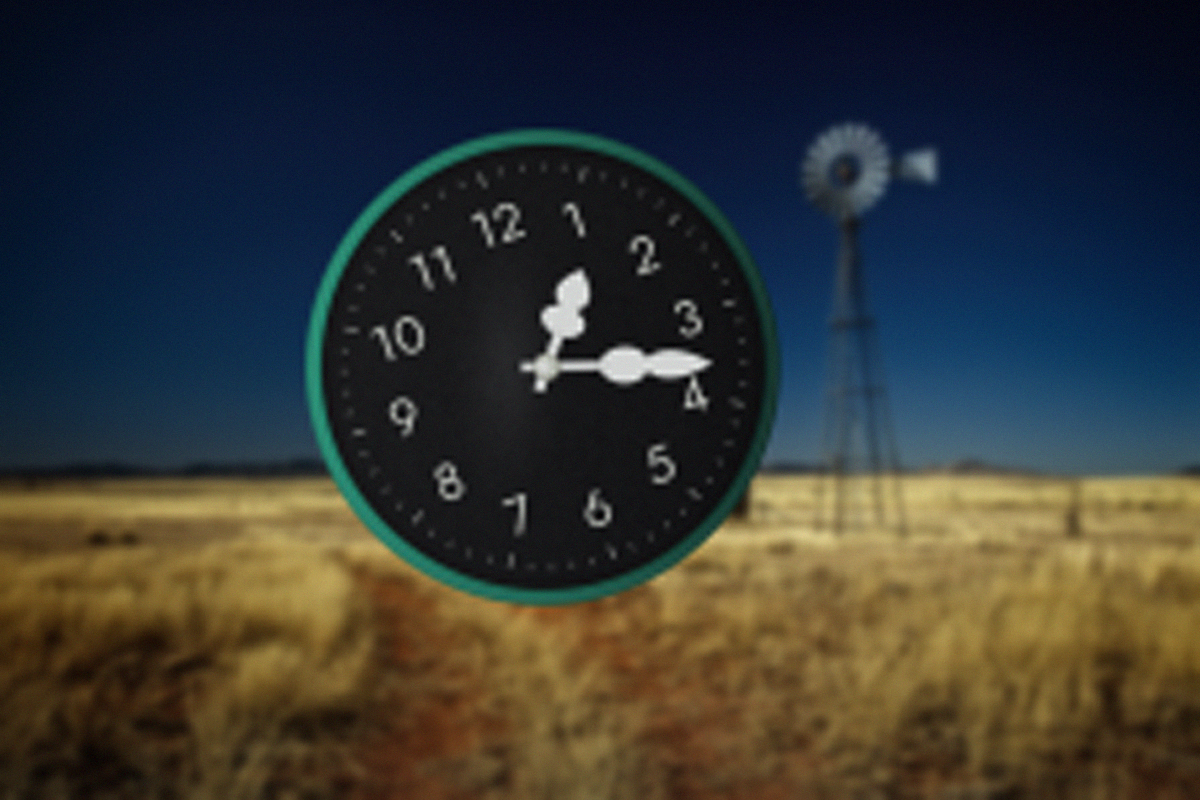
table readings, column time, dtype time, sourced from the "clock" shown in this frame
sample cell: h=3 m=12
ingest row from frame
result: h=1 m=18
